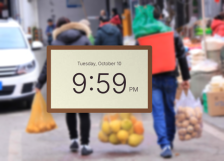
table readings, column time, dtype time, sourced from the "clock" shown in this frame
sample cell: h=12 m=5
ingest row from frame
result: h=9 m=59
